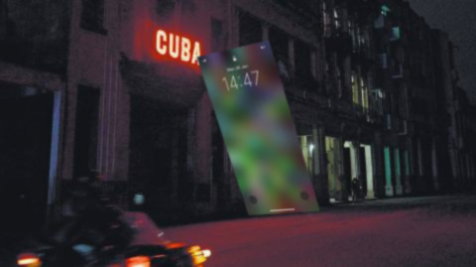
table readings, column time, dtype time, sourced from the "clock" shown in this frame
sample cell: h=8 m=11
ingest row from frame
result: h=14 m=47
